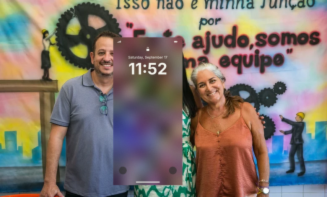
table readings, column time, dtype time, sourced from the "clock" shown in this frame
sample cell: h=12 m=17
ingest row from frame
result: h=11 m=52
